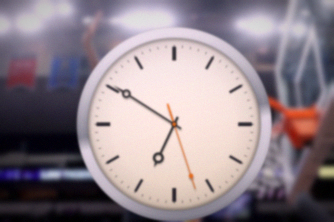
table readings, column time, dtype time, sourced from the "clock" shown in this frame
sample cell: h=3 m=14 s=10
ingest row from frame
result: h=6 m=50 s=27
